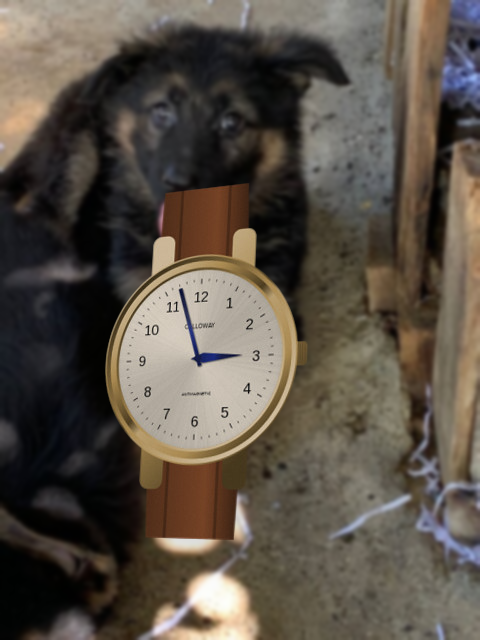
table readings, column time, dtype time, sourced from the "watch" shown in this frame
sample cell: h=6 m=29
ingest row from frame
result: h=2 m=57
